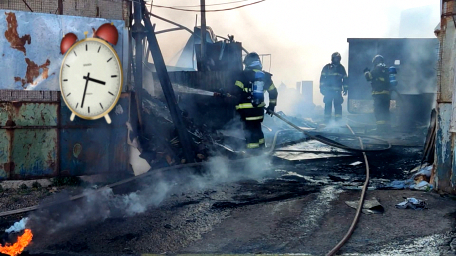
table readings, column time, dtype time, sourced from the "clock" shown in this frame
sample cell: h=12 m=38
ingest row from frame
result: h=3 m=33
